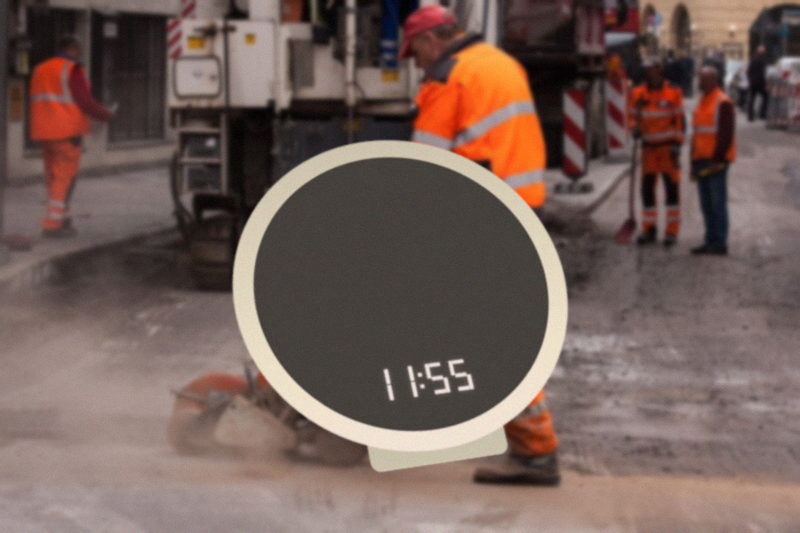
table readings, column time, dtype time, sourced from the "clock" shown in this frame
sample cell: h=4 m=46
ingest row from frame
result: h=11 m=55
